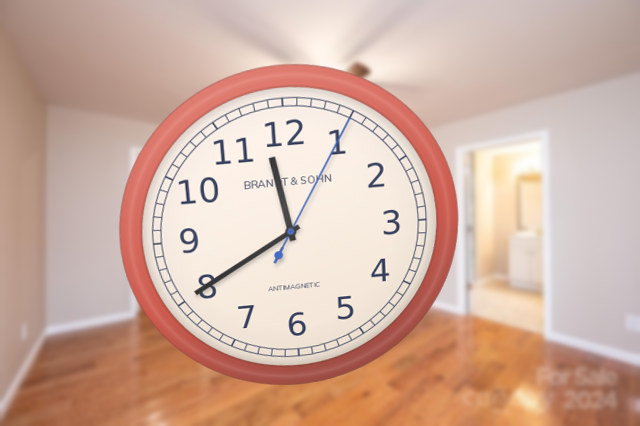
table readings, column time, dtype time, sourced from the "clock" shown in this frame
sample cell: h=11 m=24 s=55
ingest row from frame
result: h=11 m=40 s=5
